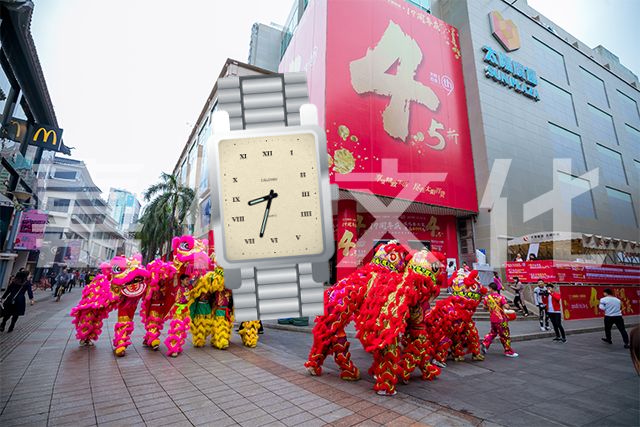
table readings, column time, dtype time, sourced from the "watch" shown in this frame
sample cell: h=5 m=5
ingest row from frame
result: h=8 m=33
